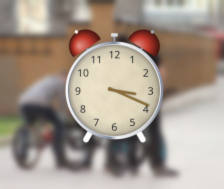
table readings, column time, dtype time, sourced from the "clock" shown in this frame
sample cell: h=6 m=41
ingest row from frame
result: h=3 m=19
